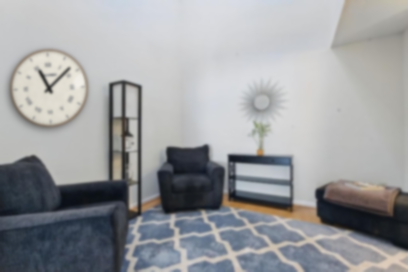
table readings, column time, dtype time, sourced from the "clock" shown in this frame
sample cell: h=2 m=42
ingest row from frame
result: h=11 m=8
